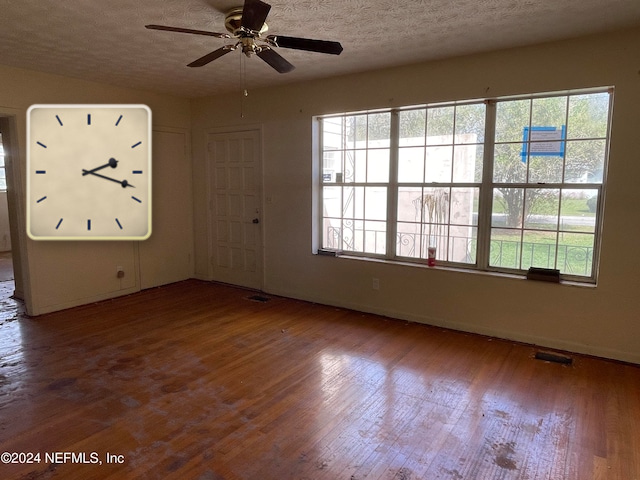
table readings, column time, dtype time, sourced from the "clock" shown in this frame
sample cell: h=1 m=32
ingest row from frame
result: h=2 m=18
